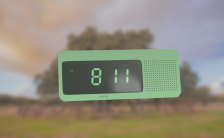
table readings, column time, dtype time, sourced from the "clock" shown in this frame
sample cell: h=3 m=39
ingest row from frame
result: h=8 m=11
